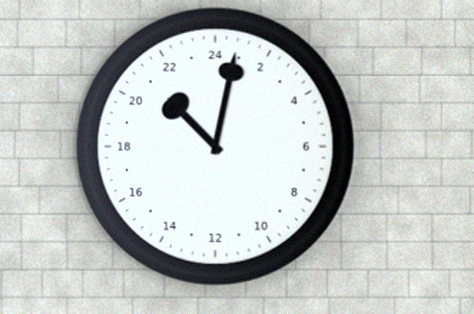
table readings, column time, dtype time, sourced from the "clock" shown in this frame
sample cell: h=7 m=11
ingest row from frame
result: h=21 m=2
